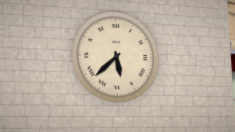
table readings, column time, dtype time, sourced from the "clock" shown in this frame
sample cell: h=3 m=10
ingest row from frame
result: h=5 m=38
